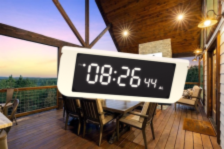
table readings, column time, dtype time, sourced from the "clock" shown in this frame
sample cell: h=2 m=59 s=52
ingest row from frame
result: h=8 m=26 s=44
